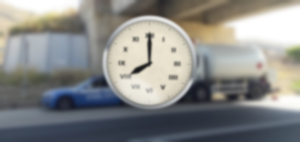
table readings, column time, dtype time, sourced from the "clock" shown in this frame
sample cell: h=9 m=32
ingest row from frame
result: h=8 m=0
